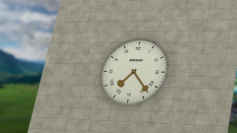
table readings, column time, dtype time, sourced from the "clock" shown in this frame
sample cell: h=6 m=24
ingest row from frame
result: h=7 m=23
